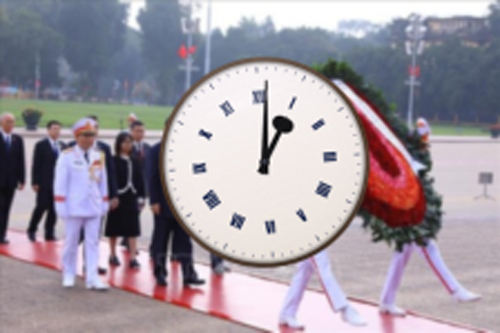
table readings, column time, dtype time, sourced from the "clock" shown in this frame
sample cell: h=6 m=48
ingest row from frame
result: h=1 m=1
